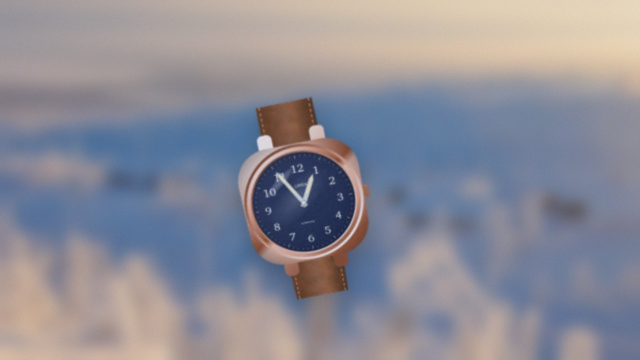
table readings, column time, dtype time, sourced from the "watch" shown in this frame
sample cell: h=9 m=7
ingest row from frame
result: h=12 m=55
